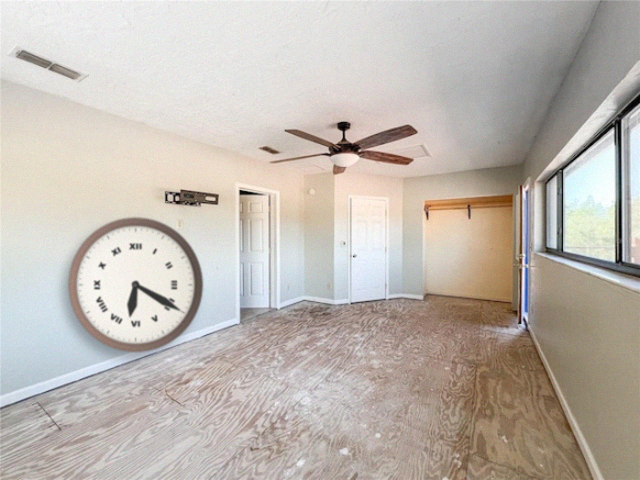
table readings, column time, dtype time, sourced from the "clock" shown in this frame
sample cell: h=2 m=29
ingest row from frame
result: h=6 m=20
